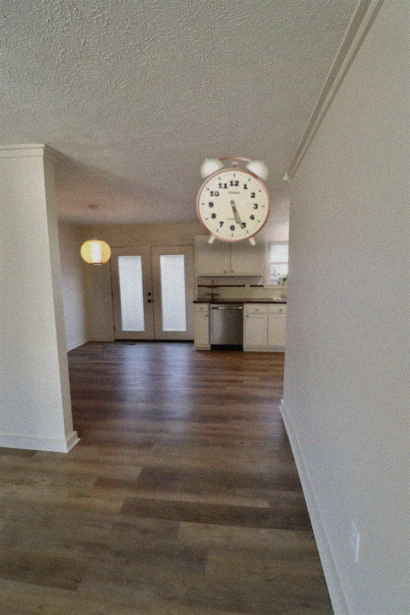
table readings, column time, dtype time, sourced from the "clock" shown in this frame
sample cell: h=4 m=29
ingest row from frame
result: h=5 m=26
